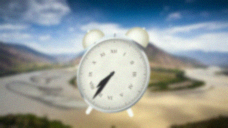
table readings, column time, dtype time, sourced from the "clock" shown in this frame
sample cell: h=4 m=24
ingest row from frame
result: h=7 m=36
